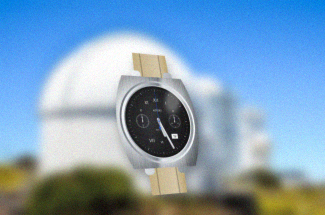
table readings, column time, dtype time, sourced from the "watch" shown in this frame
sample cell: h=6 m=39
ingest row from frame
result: h=5 m=26
